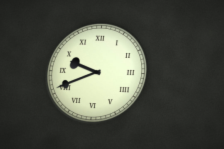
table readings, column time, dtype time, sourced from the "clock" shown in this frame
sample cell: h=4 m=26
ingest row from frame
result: h=9 m=41
